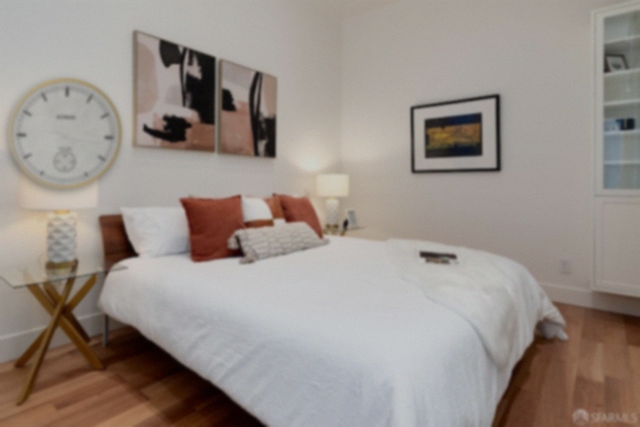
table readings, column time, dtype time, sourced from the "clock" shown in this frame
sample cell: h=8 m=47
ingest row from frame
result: h=9 m=16
